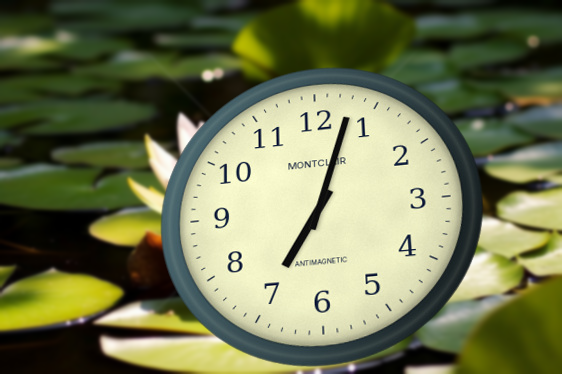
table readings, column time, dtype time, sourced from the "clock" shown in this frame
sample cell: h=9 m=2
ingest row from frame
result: h=7 m=3
